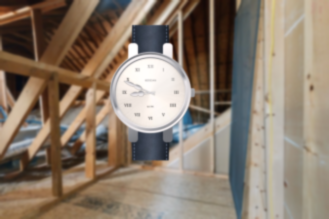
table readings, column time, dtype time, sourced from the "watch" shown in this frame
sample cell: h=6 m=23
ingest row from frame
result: h=8 m=49
